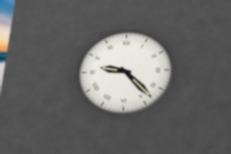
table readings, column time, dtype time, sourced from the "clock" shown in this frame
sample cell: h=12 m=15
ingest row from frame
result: h=9 m=23
